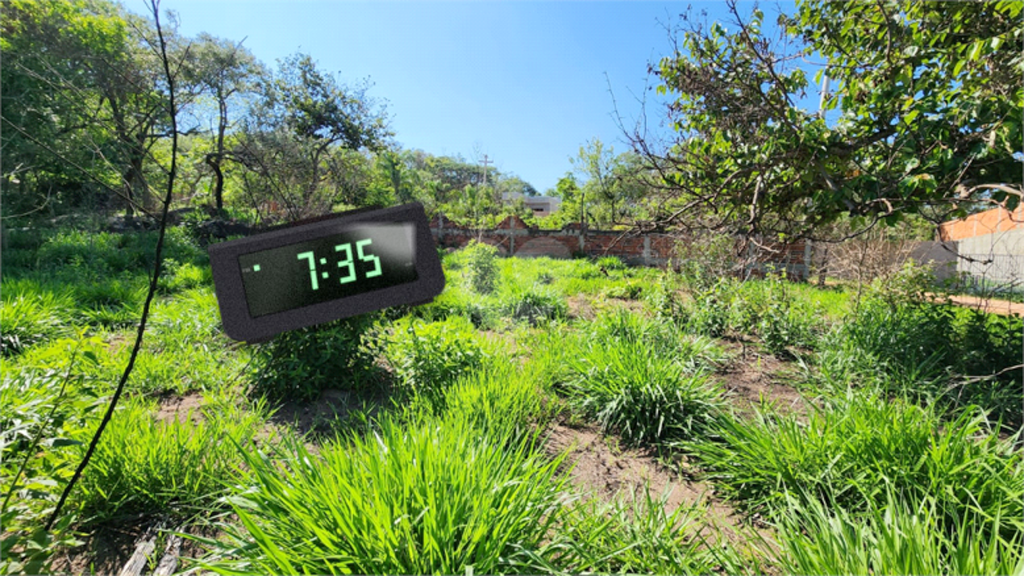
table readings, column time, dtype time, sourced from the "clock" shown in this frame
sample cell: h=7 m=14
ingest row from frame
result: h=7 m=35
